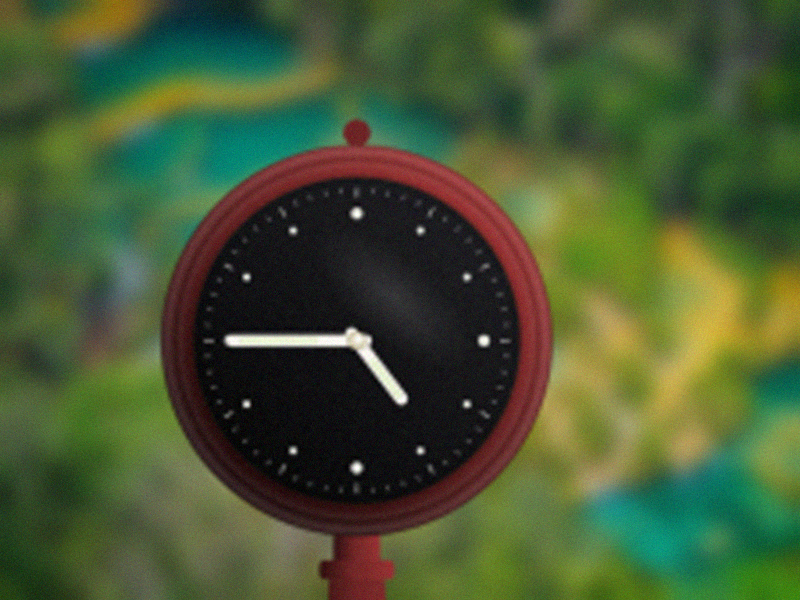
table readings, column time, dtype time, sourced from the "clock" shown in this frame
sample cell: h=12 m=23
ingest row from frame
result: h=4 m=45
